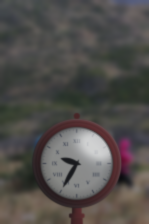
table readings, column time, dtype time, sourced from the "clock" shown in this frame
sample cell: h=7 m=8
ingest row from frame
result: h=9 m=35
